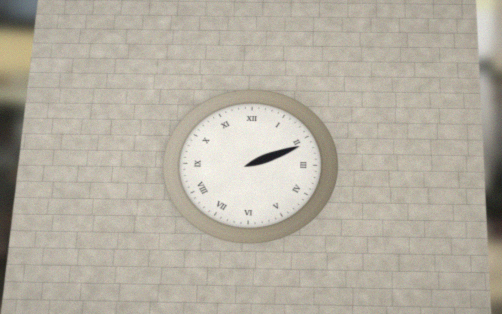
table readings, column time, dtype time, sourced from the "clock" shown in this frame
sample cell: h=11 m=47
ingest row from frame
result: h=2 m=11
